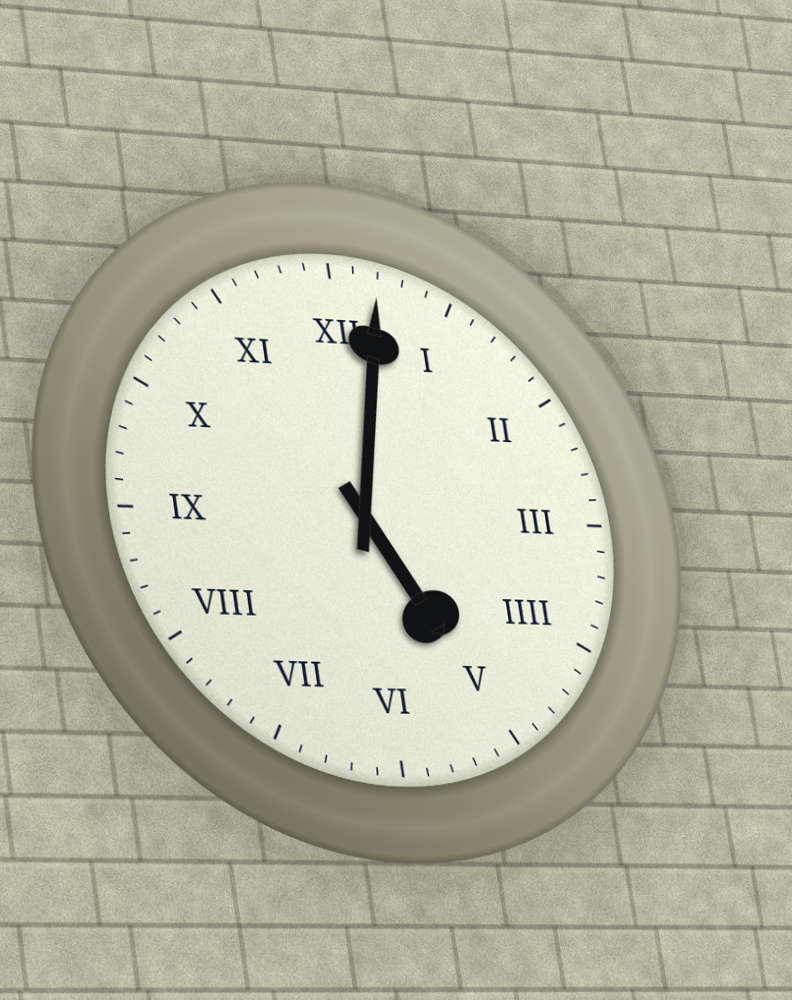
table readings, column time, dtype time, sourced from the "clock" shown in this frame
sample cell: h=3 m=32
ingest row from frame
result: h=5 m=2
